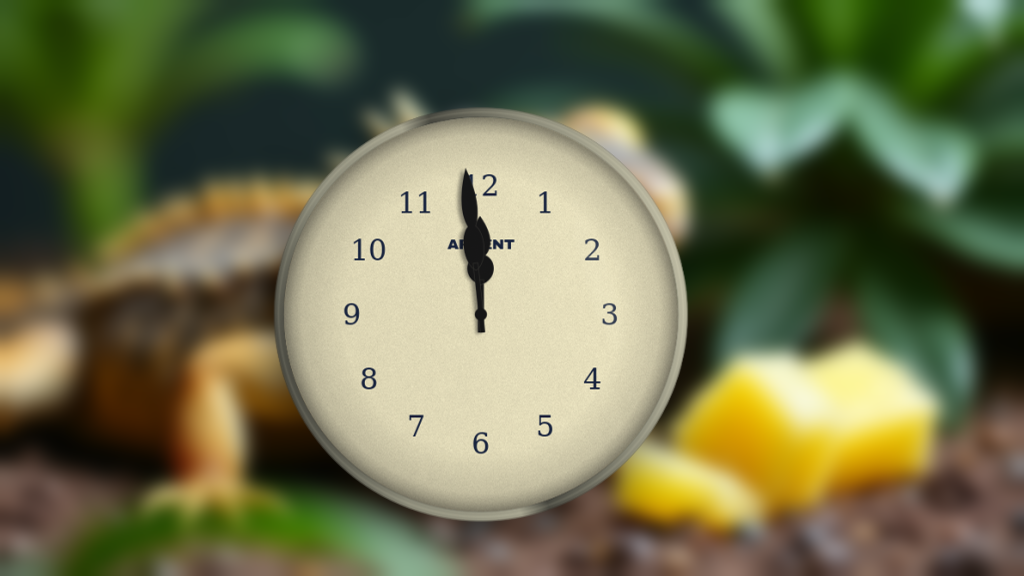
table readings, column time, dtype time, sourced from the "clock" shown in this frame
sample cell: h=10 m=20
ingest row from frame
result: h=11 m=59
